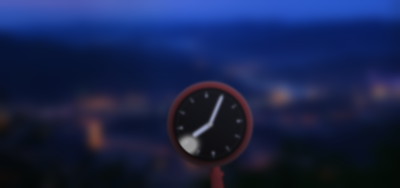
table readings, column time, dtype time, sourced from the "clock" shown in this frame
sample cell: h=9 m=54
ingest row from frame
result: h=8 m=5
